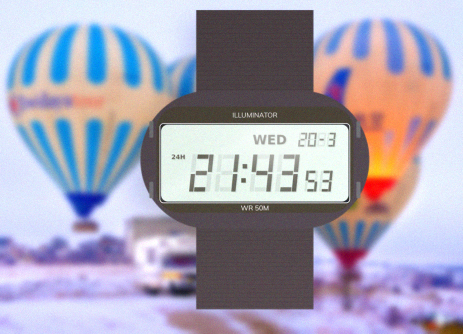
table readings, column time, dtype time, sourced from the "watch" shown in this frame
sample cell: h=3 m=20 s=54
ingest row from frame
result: h=21 m=43 s=53
